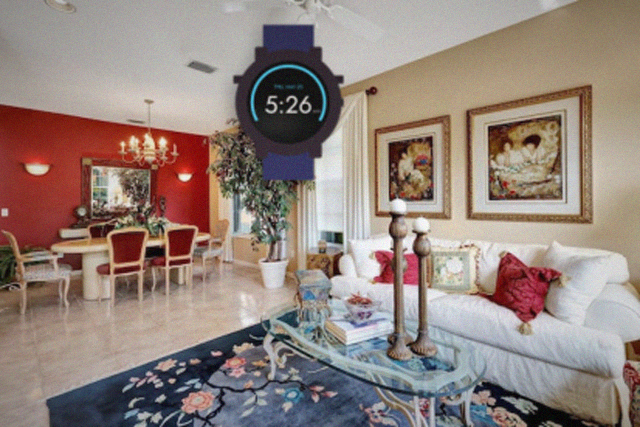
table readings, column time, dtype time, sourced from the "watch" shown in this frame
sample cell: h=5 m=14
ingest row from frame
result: h=5 m=26
